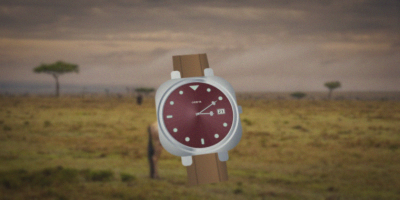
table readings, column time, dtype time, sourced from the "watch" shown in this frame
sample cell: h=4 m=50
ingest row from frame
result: h=3 m=10
